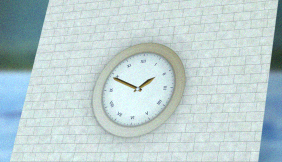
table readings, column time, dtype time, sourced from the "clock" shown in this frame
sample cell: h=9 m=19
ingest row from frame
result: h=1 m=49
